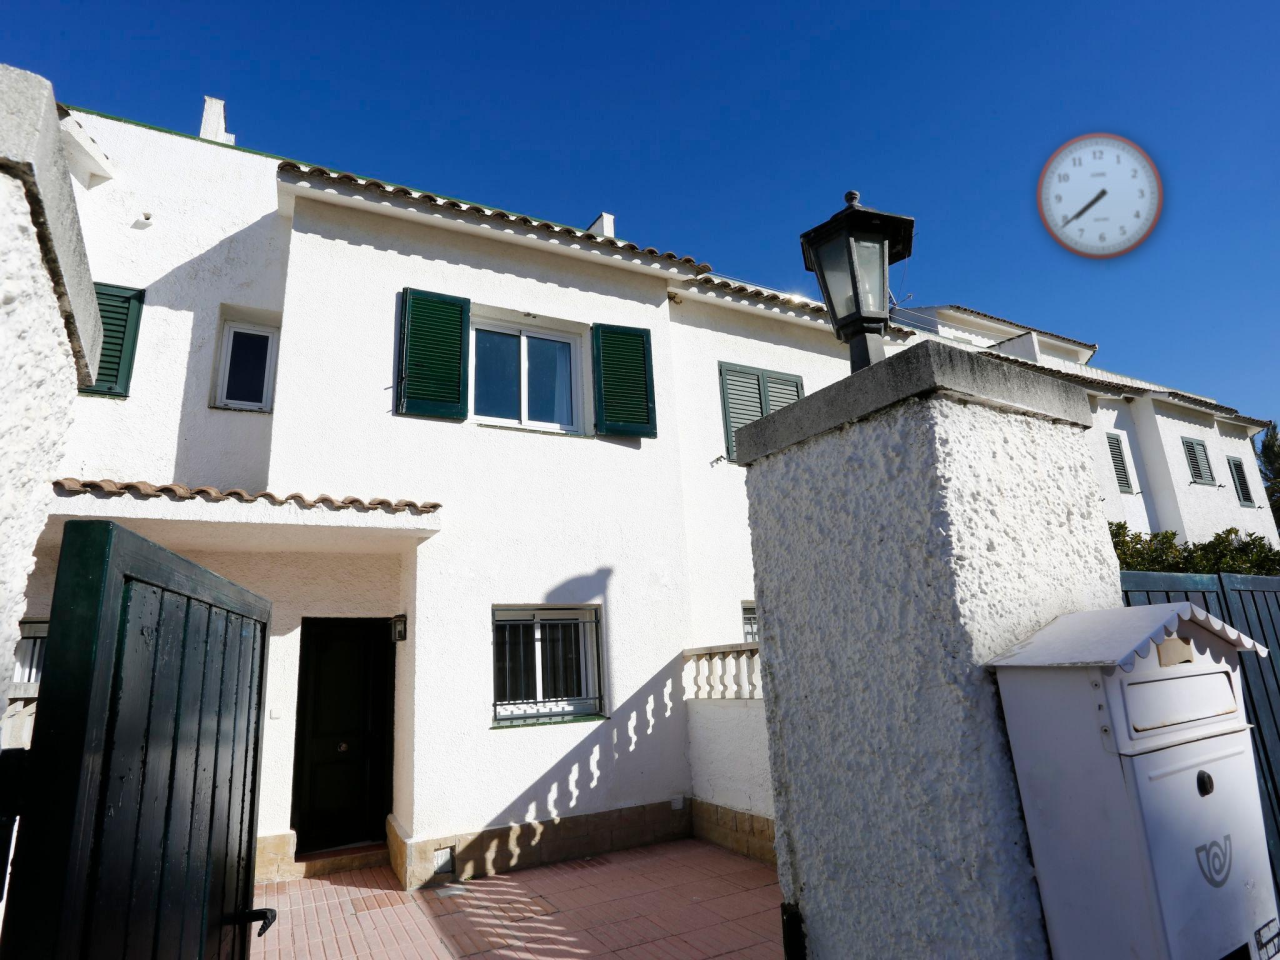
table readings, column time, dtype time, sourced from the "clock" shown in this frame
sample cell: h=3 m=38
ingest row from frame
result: h=7 m=39
